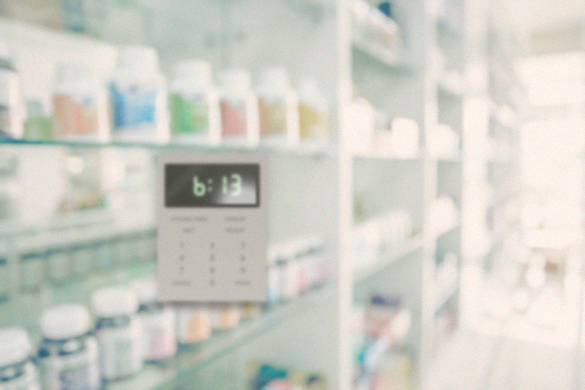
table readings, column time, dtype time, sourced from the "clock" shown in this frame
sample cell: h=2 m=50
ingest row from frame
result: h=6 m=13
